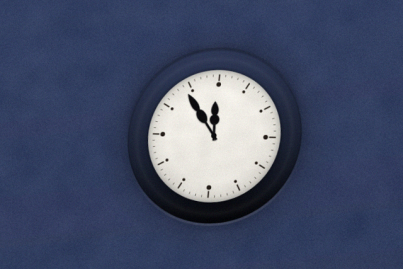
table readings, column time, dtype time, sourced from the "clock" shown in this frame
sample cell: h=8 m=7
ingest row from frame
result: h=11 m=54
